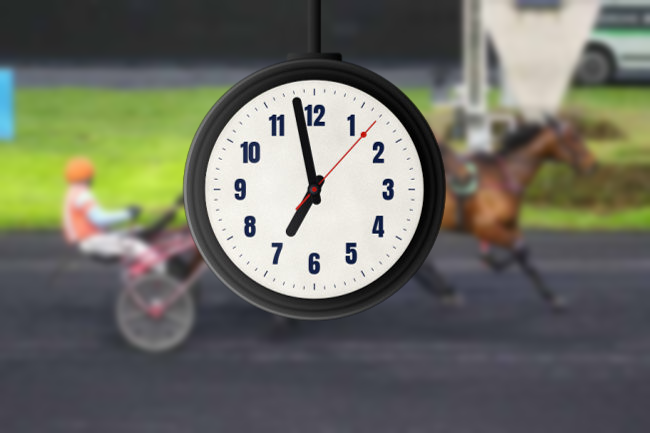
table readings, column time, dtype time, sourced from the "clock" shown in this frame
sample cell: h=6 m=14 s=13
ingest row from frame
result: h=6 m=58 s=7
